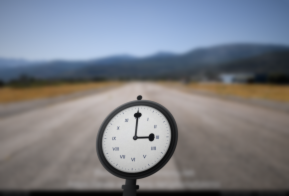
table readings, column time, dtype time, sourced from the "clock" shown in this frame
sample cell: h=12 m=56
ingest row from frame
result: h=3 m=0
